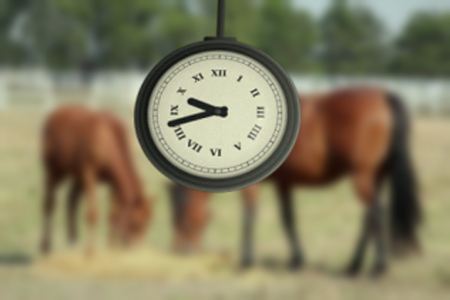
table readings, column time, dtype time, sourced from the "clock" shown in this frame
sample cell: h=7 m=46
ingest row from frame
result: h=9 m=42
